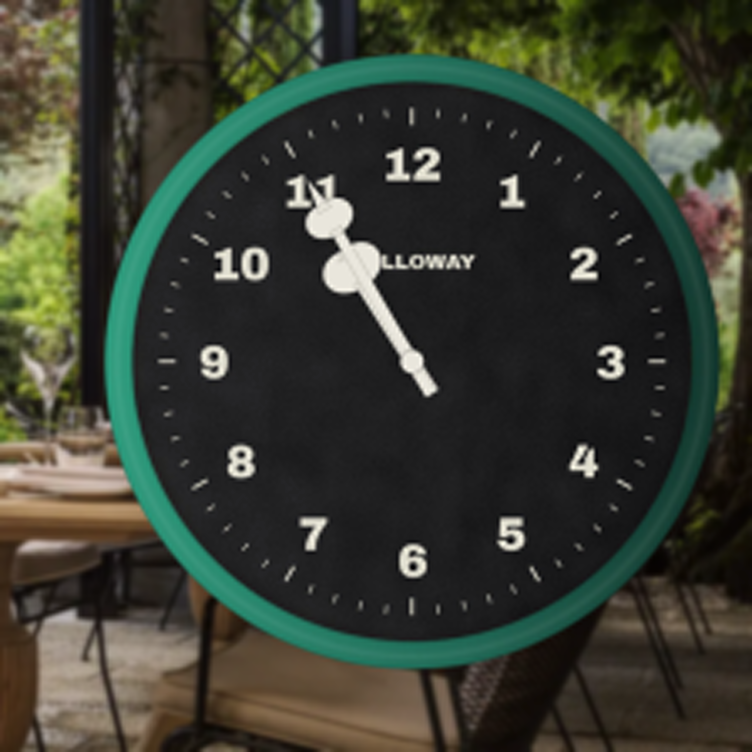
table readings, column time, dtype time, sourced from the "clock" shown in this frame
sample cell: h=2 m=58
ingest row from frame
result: h=10 m=55
